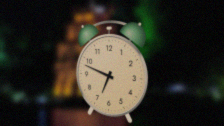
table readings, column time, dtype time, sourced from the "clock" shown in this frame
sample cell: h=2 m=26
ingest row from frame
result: h=6 m=48
